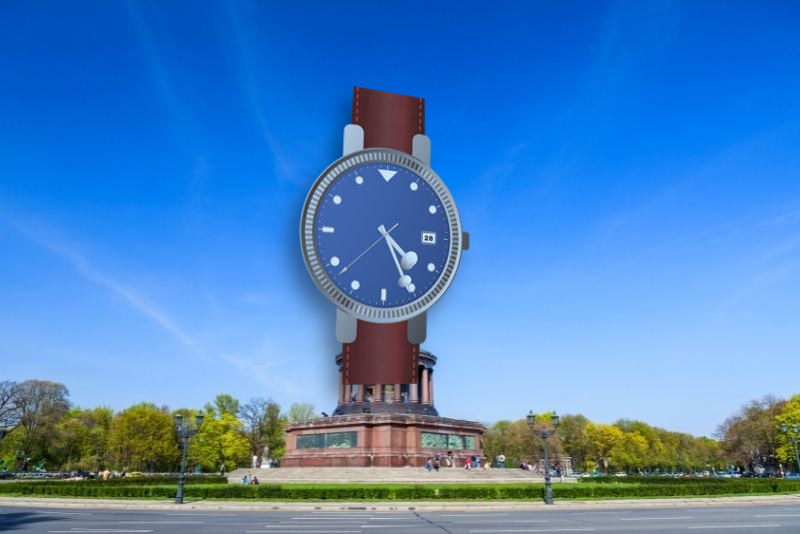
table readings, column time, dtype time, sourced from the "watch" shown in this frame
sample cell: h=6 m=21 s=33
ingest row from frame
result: h=4 m=25 s=38
